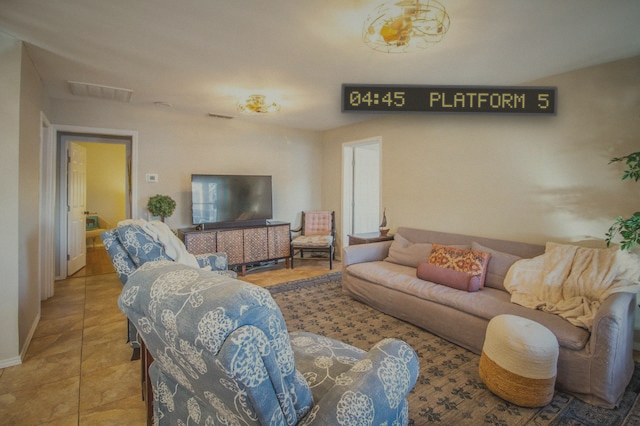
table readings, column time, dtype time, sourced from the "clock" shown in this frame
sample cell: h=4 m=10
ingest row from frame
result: h=4 m=45
